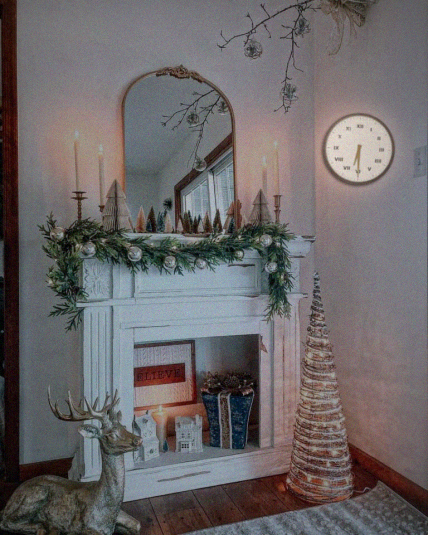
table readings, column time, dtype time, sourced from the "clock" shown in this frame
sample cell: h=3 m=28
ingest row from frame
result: h=6 m=30
